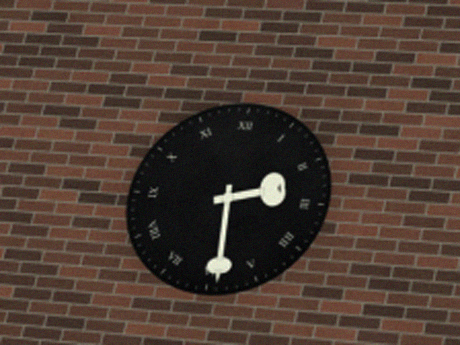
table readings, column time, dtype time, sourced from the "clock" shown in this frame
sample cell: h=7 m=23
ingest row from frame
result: h=2 m=29
